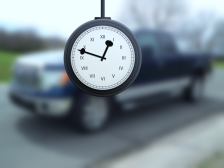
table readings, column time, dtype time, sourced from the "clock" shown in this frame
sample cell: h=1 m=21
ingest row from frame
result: h=12 m=48
